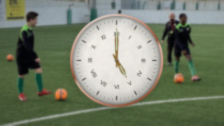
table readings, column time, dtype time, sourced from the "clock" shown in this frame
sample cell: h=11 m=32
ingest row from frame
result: h=5 m=0
